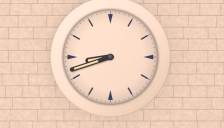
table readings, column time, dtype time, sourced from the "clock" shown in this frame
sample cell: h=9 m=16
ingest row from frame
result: h=8 m=42
